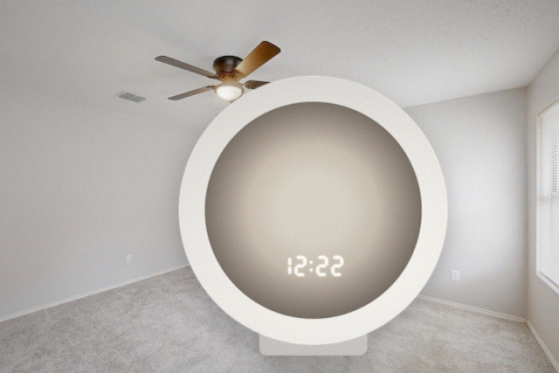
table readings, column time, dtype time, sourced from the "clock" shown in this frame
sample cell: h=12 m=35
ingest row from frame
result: h=12 m=22
